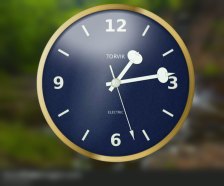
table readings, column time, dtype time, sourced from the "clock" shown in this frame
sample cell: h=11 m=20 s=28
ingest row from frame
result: h=1 m=13 s=27
